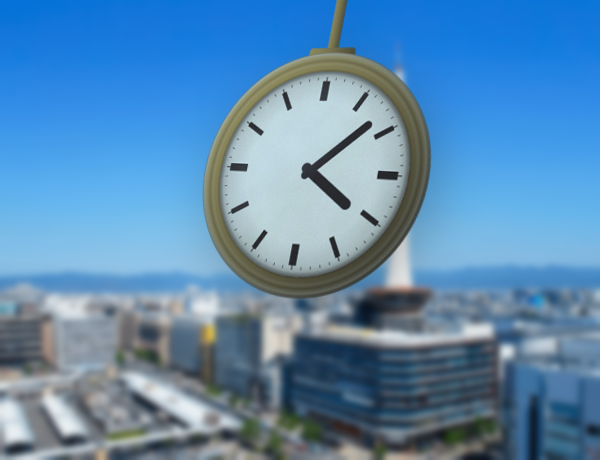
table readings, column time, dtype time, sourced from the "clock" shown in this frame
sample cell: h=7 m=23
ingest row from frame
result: h=4 m=8
